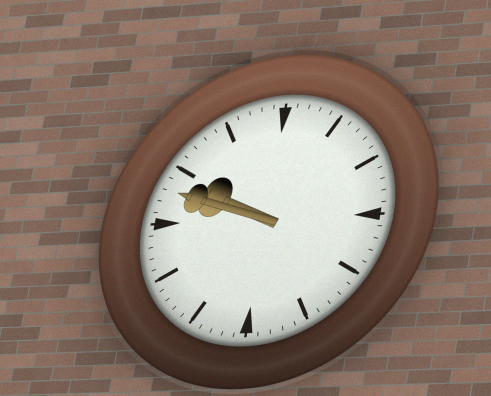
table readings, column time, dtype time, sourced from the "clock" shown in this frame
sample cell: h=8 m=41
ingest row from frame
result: h=9 m=48
